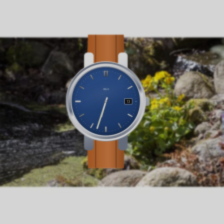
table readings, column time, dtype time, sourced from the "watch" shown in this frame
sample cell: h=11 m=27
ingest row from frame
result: h=6 m=33
